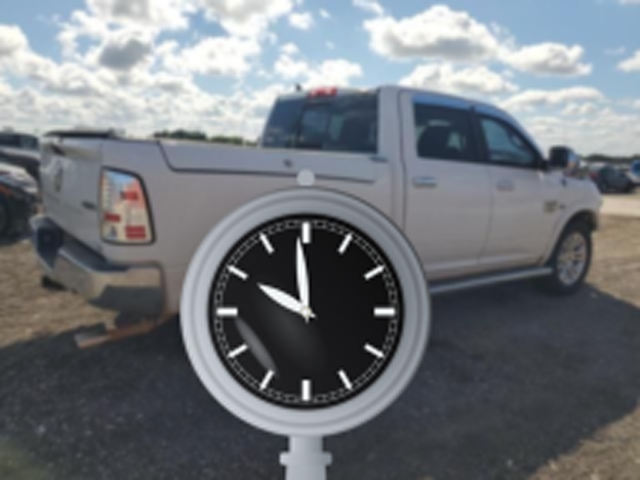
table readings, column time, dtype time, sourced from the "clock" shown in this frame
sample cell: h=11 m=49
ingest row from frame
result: h=9 m=59
